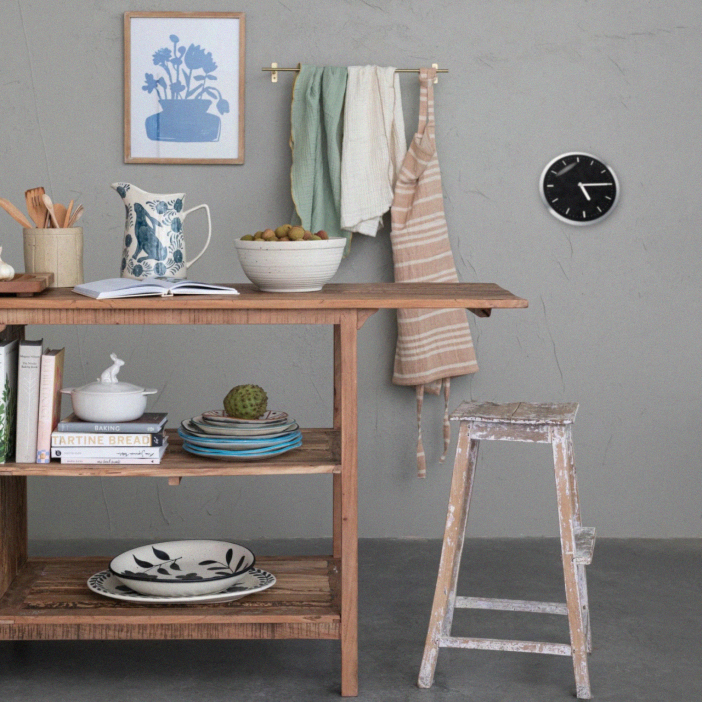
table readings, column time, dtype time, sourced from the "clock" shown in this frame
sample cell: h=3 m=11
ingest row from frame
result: h=5 m=15
